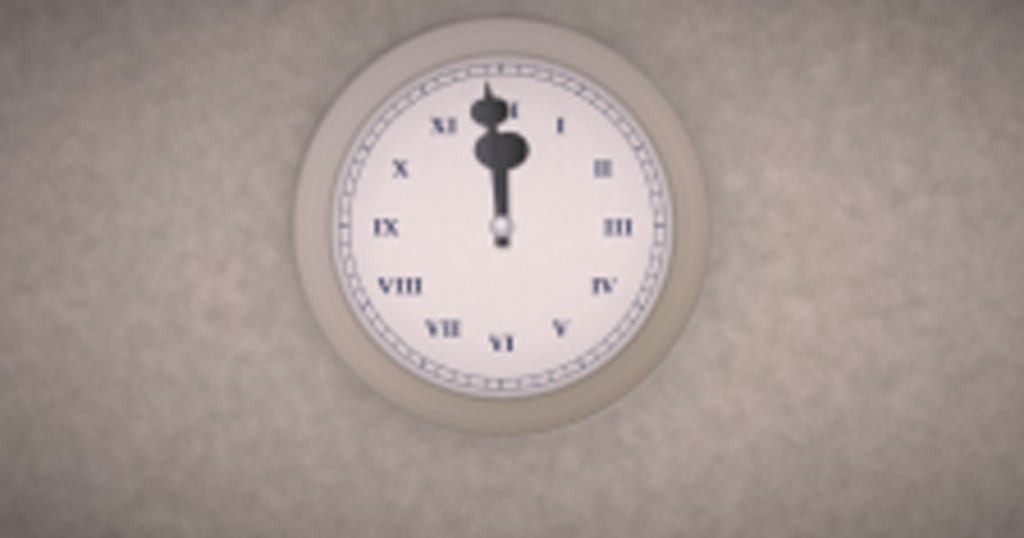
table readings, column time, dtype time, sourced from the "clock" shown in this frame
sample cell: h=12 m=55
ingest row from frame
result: h=11 m=59
